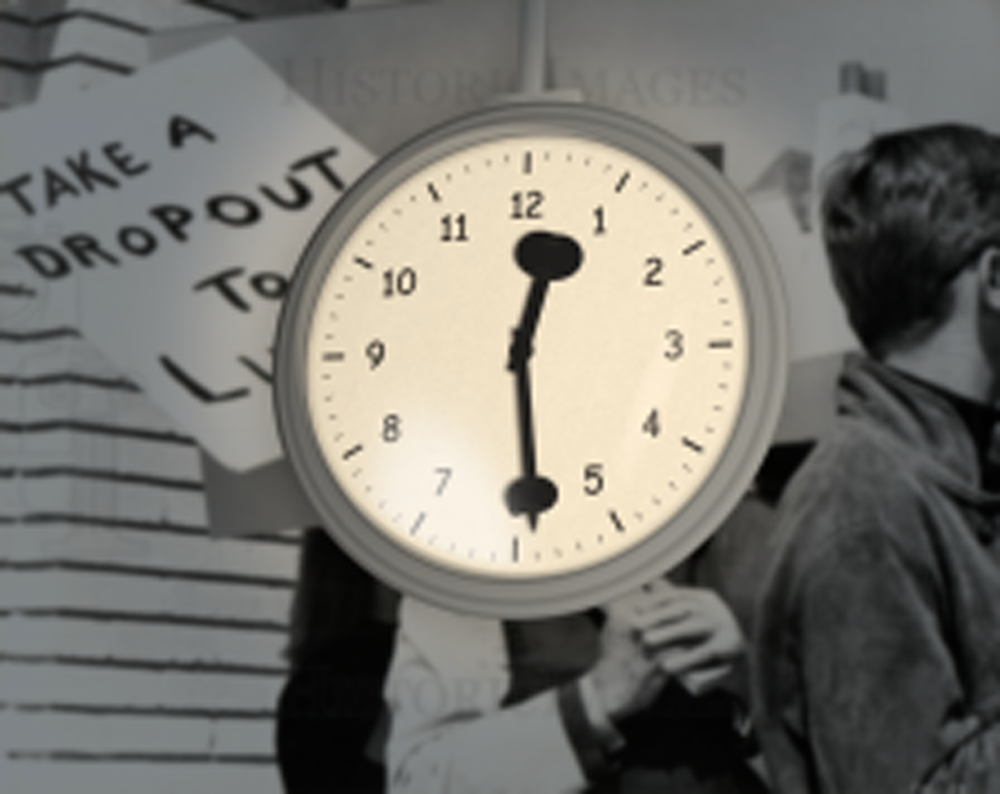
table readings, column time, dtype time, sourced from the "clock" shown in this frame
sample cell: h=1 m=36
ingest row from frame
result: h=12 m=29
